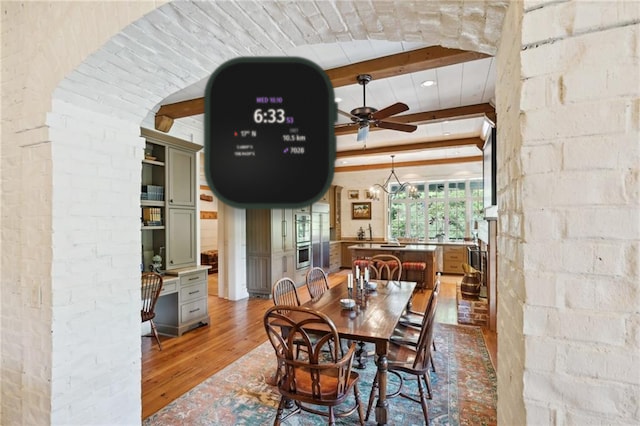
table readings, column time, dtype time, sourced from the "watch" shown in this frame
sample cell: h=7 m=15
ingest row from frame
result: h=6 m=33
